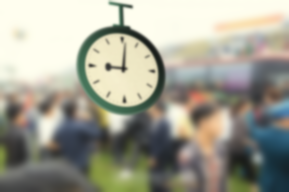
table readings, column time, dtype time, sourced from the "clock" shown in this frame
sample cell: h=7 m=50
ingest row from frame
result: h=9 m=1
